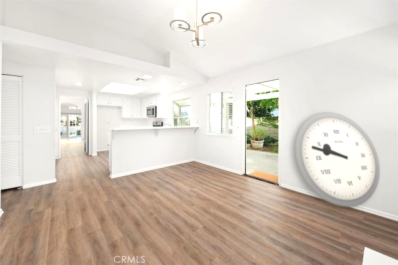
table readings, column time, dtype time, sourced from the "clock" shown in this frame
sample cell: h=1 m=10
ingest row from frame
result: h=9 m=48
